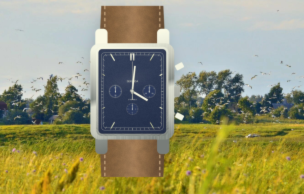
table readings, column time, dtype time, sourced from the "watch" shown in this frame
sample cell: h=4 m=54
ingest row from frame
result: h=4 m=1
